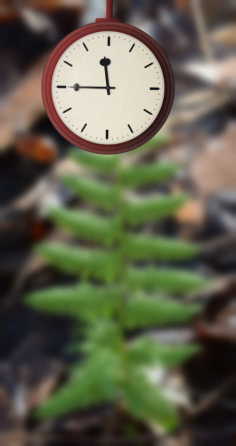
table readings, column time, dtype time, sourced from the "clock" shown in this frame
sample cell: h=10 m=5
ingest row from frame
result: h=11 m=45
